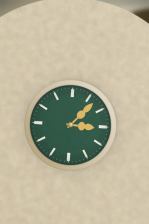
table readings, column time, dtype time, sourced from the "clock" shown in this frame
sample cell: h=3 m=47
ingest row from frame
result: h=3 m=7
